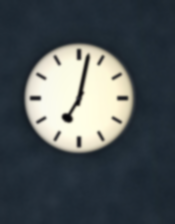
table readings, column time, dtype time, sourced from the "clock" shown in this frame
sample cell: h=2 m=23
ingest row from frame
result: h=7 m=2
